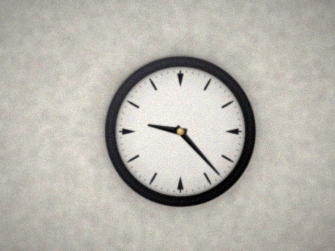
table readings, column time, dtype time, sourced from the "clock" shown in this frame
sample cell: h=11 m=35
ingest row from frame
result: h=9 m=23
